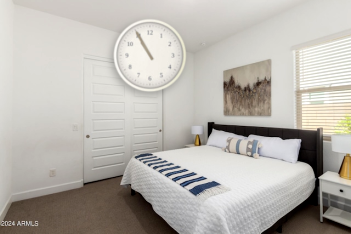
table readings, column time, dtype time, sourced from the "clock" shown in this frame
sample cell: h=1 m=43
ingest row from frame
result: h=10 m=55
